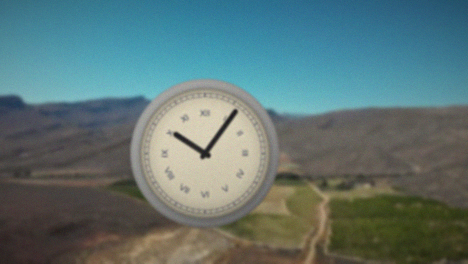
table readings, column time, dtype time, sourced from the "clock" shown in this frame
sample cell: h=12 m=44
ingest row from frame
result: h=10 m=6
